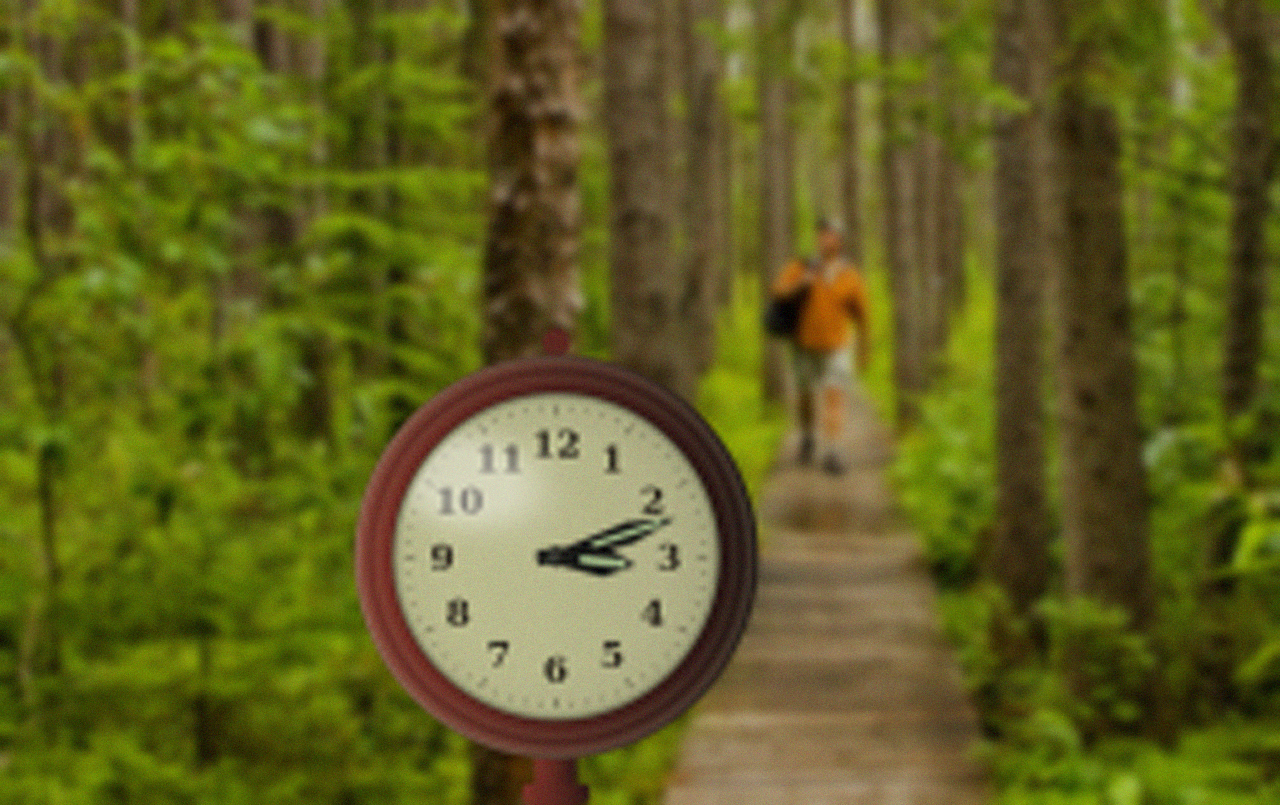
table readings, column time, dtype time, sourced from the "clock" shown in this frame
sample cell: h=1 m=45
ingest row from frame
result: h=3 m=12
